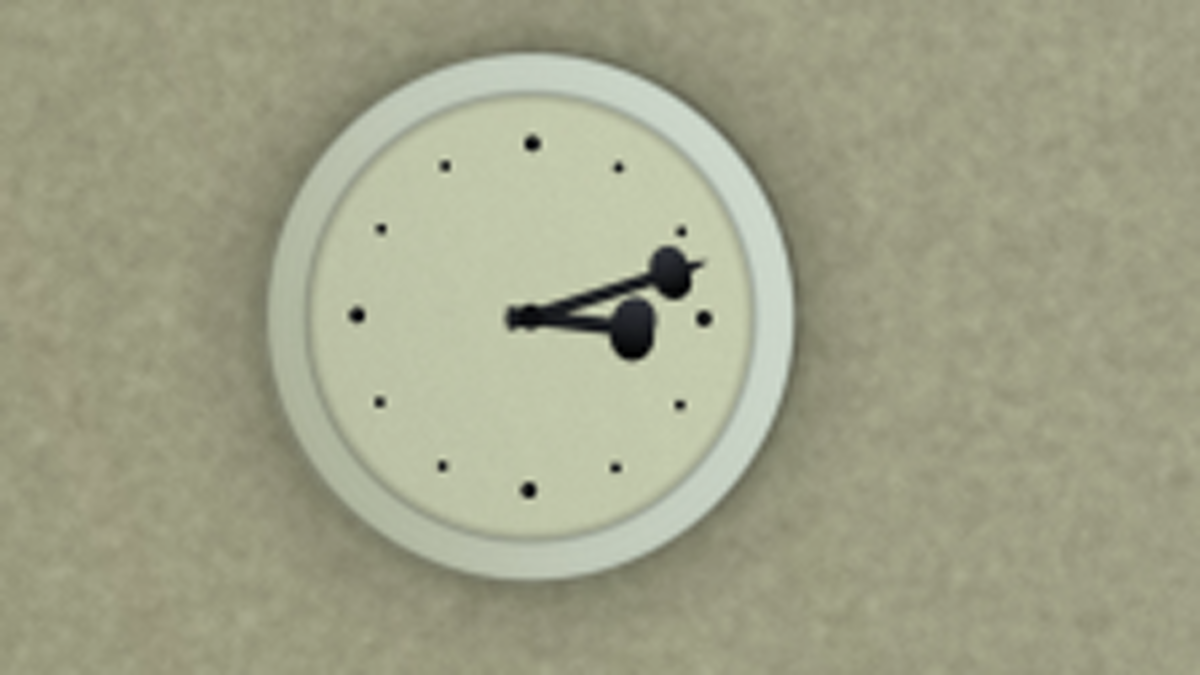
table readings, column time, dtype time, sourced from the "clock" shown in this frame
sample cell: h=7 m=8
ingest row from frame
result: h=3 m=12
